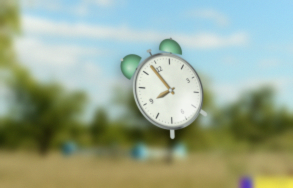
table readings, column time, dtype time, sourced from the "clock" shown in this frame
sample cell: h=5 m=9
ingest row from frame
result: h=8 m=58
